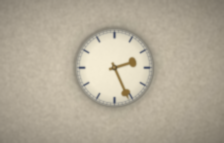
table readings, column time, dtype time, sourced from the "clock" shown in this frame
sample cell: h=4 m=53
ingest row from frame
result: h=2 m=26
